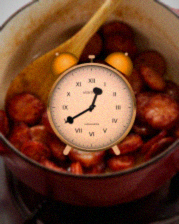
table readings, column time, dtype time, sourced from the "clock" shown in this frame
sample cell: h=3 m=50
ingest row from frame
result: h=12 m=40
